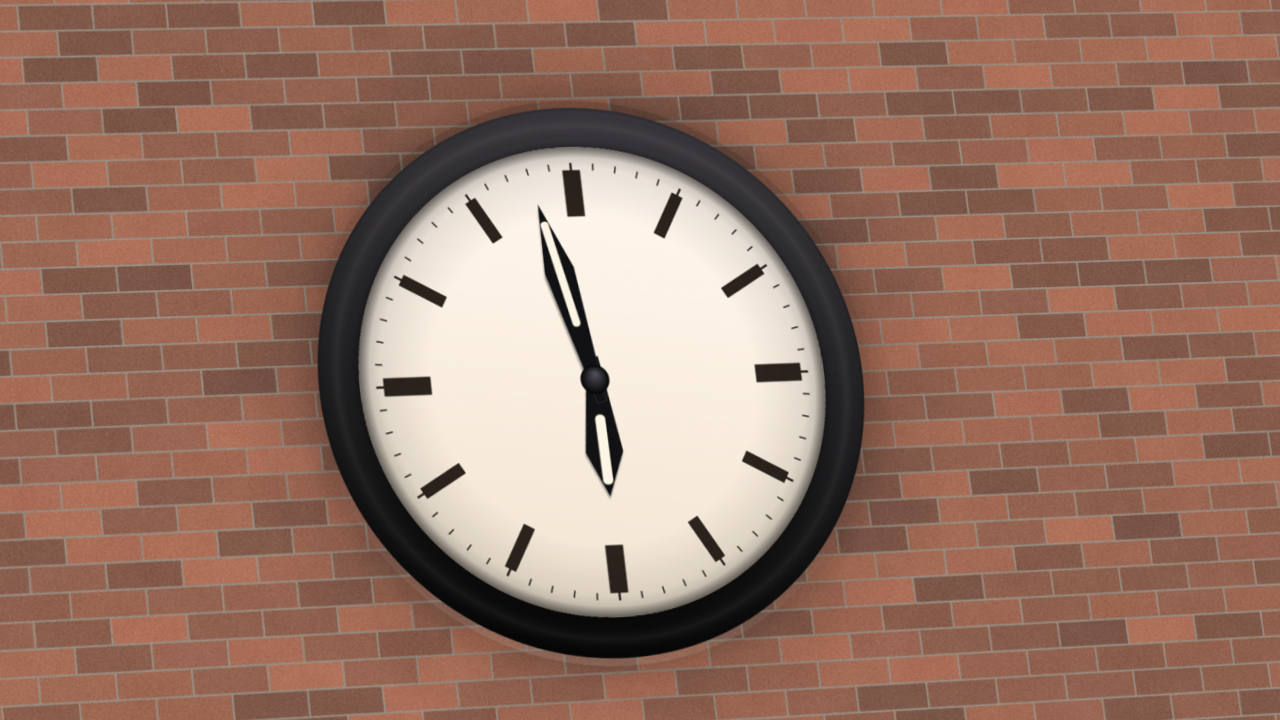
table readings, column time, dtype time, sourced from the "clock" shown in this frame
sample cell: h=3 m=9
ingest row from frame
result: h=5 m=58
